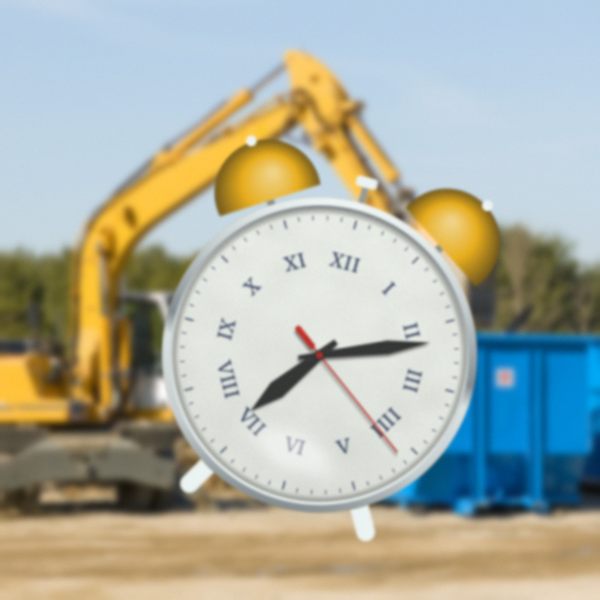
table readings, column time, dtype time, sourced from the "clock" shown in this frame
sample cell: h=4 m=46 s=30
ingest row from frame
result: h=7 m=11 s=21
